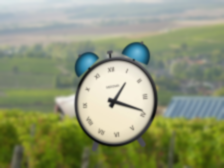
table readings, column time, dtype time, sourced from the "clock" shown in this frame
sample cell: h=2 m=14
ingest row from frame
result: h=1 m=19
